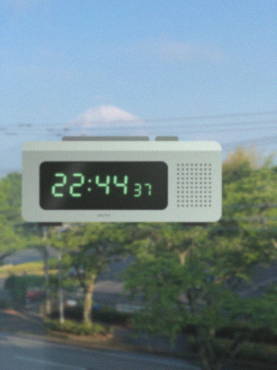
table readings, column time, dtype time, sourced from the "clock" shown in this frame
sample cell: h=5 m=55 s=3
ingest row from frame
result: h=22 m=44 s=37
